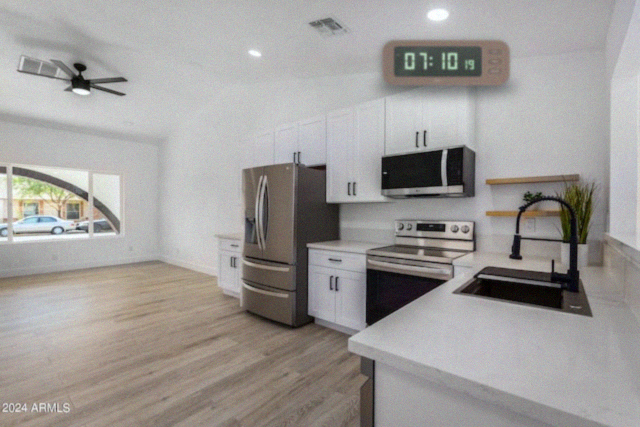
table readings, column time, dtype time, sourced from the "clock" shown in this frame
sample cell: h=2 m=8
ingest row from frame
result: h=7 m=10
